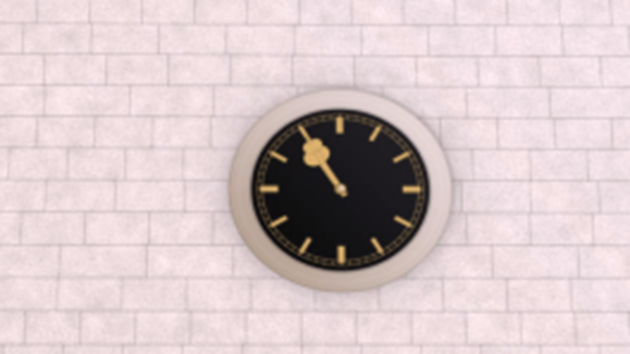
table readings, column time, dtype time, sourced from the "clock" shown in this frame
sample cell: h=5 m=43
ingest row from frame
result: h=10 m=55
